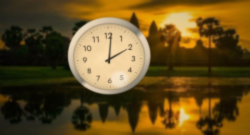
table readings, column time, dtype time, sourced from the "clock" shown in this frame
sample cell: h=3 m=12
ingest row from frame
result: h=2 m=1
